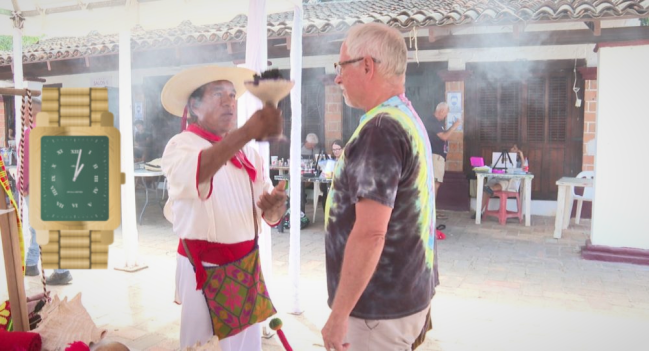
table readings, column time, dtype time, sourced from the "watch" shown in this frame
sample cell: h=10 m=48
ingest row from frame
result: h=1 m=2
